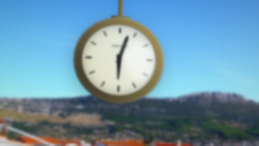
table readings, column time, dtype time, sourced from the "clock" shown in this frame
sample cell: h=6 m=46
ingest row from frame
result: h=6 m=3
